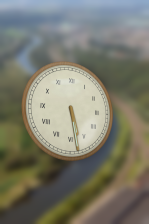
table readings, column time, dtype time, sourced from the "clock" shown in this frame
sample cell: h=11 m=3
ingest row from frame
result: h=5 m=28
